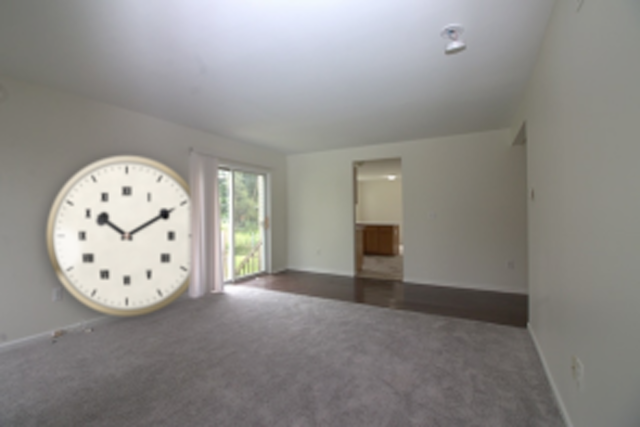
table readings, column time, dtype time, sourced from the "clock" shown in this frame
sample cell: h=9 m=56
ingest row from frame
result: h=10 m=10
